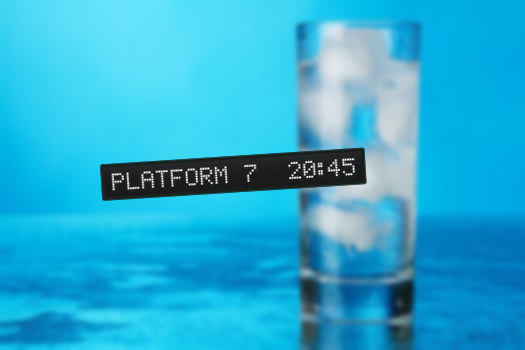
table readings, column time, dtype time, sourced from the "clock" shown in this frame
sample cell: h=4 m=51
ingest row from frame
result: h=20 m=45
